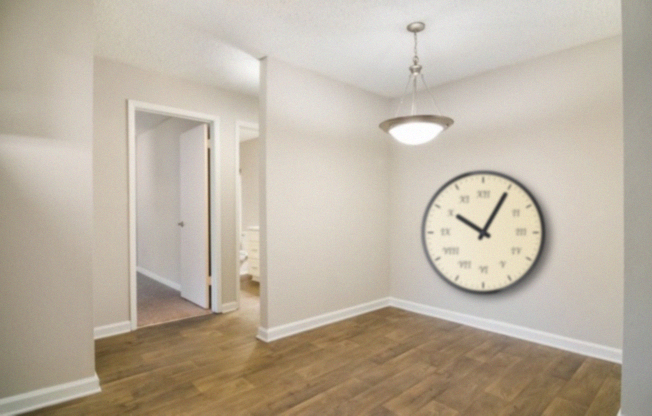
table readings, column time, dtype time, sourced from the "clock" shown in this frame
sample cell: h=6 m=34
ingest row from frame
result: h=10 m=5
